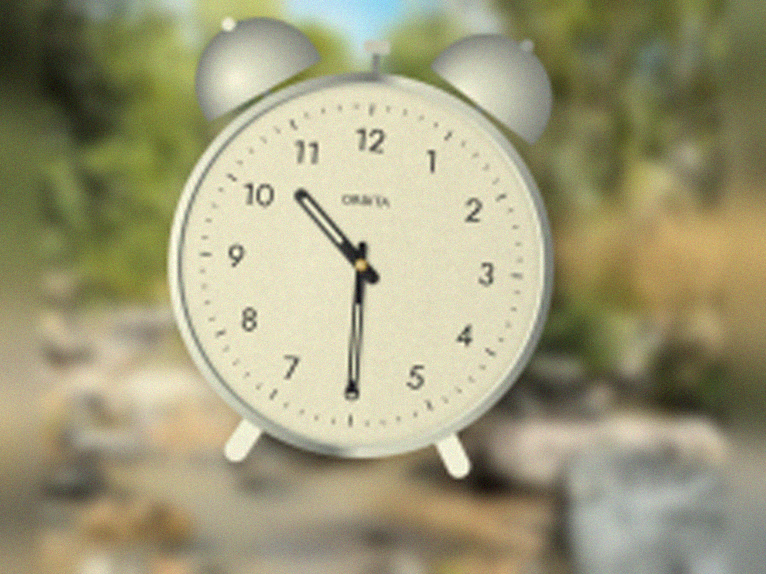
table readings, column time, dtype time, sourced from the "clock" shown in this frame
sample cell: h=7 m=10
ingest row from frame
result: h=10 m=30
